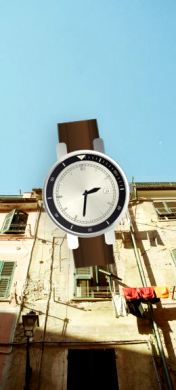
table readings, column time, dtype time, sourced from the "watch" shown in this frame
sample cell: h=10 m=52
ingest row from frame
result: h=2 m=32
